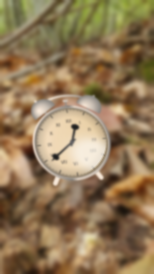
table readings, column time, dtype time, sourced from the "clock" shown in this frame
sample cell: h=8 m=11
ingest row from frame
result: h=12 m=39
